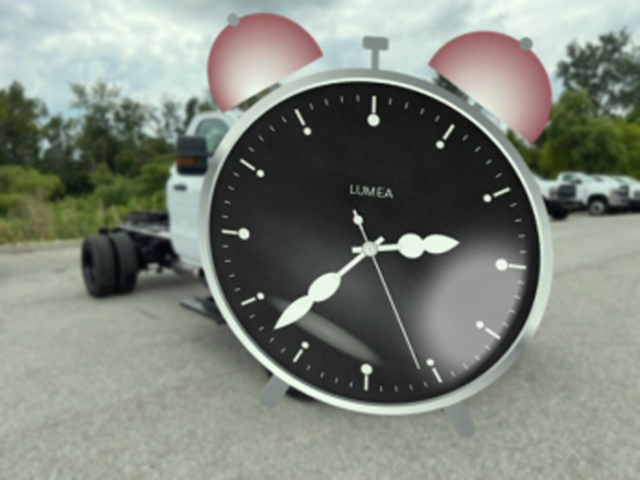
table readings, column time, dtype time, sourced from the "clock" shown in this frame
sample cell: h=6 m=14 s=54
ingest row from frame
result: h=2 m=37 s=26
